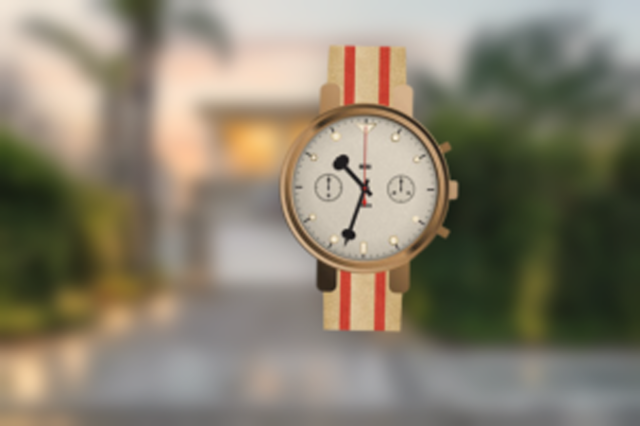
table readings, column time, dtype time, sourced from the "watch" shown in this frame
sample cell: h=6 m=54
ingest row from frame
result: h=10 m=33
